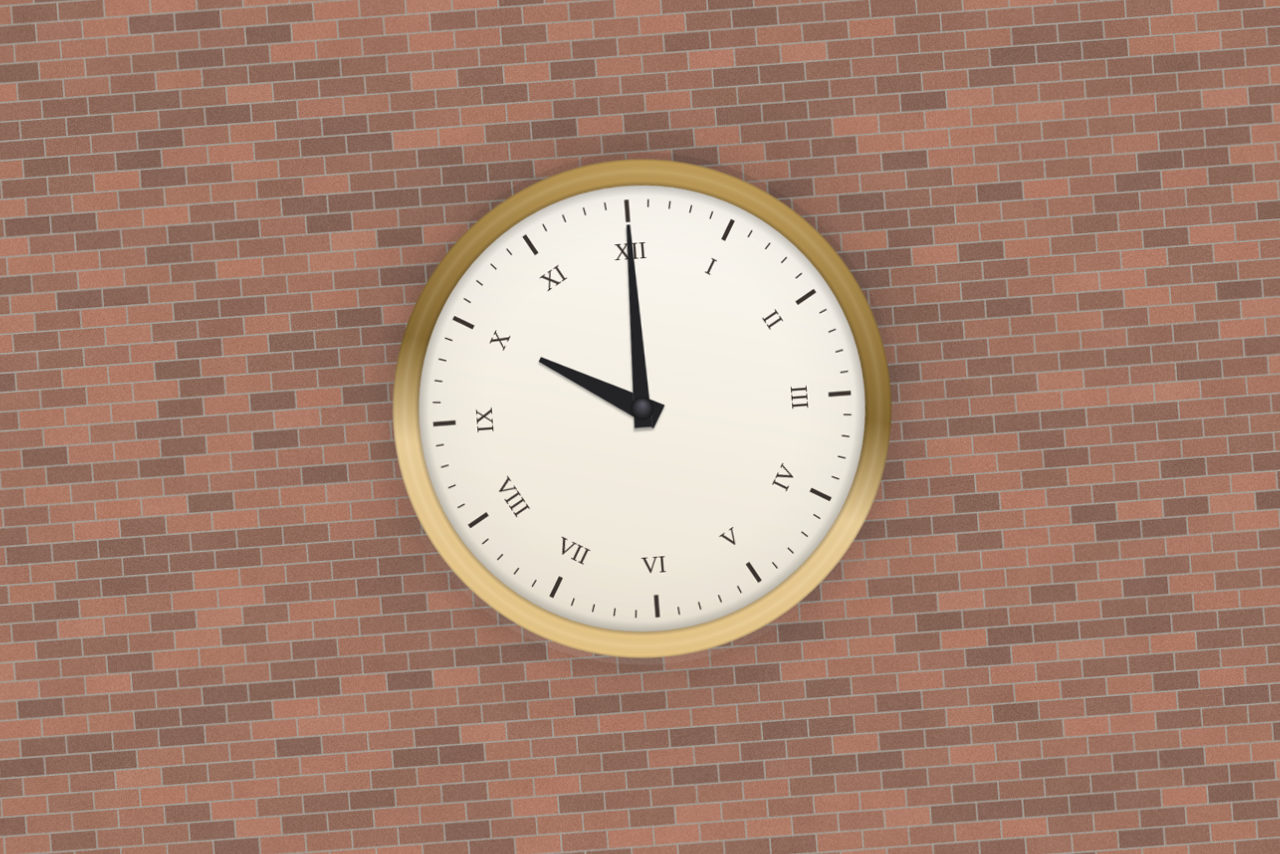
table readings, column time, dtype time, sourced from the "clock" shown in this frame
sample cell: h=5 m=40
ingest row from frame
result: h=10 m=0
